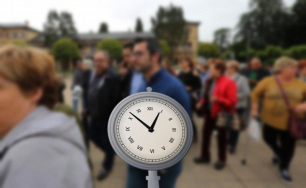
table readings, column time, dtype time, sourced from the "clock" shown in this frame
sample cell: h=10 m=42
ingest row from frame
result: h=12 m=52
